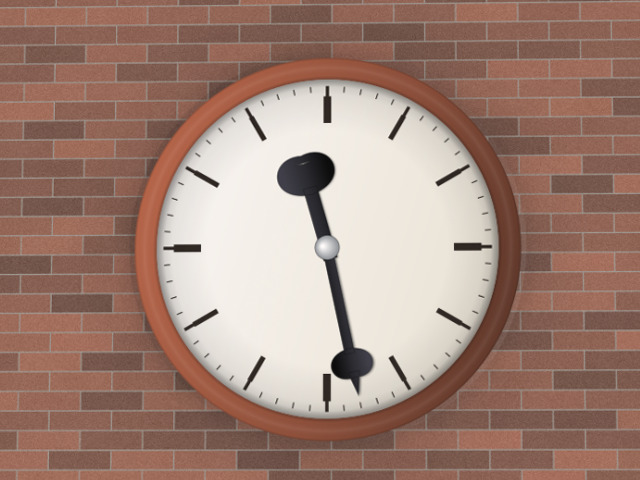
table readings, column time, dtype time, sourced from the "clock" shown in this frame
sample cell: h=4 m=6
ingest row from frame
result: h=11 m=28
